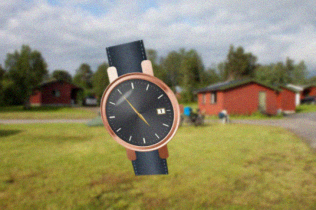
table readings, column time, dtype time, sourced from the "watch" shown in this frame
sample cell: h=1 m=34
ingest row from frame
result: h=4 m=55
